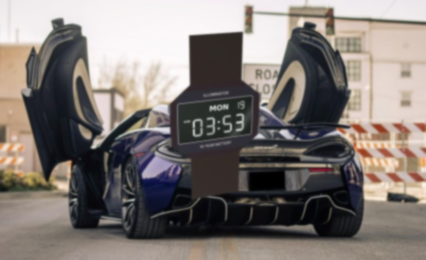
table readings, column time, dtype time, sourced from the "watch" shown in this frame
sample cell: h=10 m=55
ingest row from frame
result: h=3 m=53
